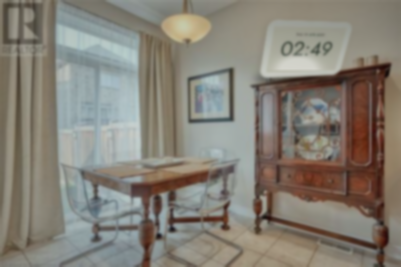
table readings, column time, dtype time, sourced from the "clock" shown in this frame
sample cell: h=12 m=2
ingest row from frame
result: h=2 m=49
